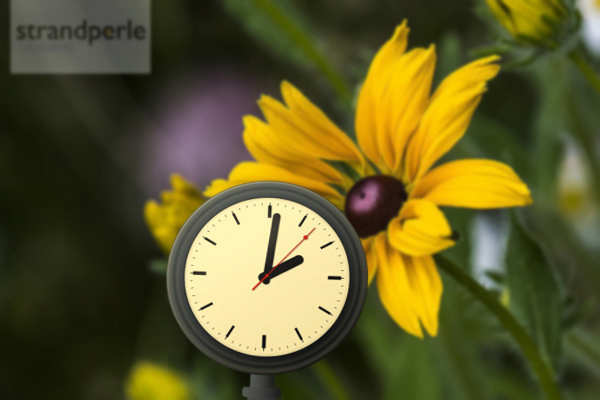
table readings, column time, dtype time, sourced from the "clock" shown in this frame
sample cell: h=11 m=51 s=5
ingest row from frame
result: h=2 m=1 s=7
